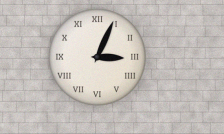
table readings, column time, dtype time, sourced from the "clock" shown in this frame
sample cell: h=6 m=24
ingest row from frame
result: h=3 m=4
